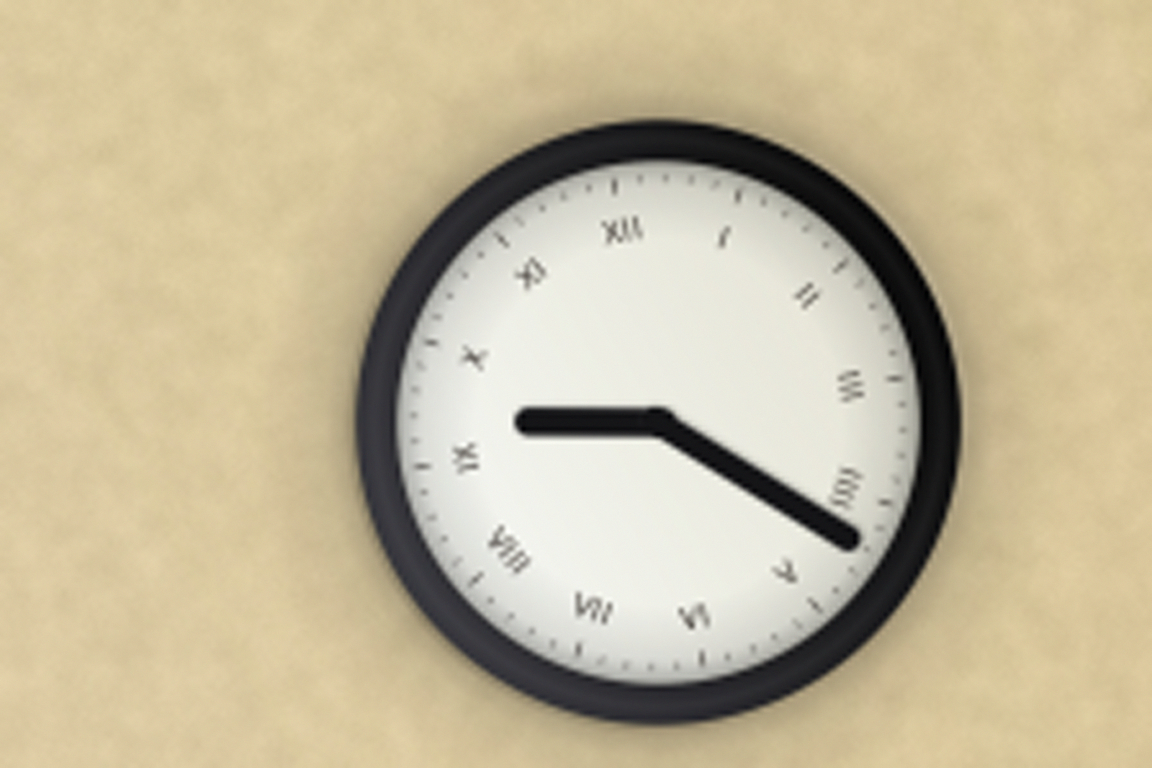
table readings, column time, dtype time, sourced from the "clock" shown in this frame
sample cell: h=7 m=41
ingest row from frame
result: h=9 m=22
